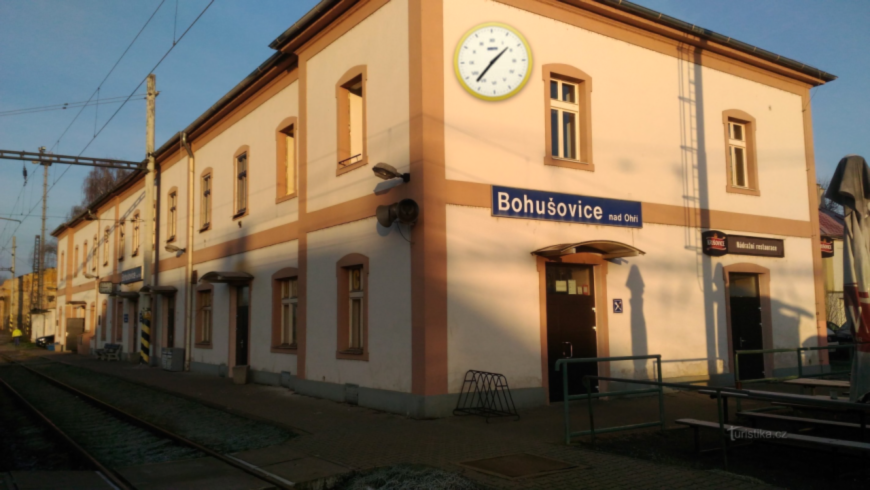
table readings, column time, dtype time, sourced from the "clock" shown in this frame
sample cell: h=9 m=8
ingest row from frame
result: h=1 m=37
